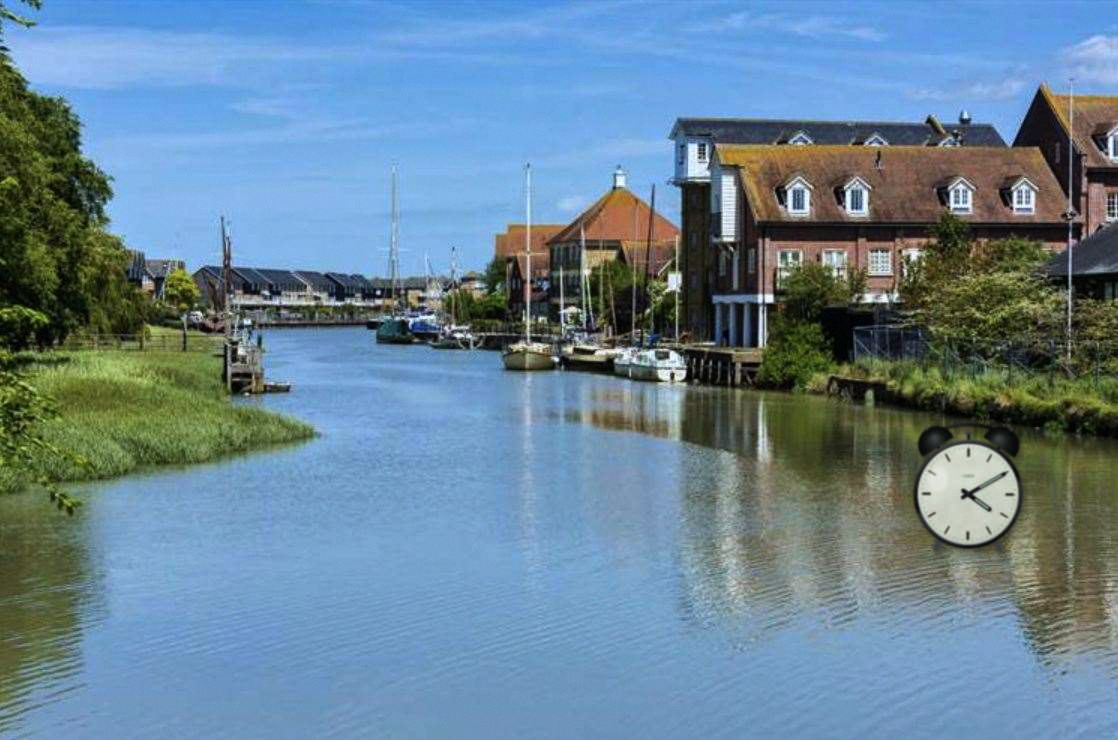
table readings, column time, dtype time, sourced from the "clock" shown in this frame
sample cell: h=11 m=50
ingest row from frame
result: h=4 m=10
